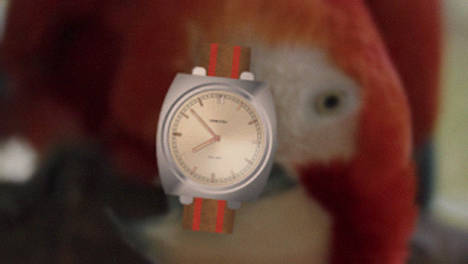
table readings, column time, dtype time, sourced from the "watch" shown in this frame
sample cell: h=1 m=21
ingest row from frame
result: h=7 m=52
